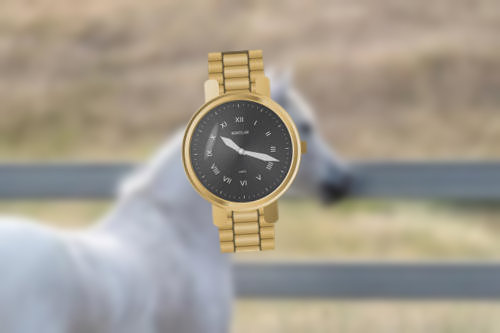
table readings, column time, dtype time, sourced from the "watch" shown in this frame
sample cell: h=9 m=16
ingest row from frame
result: h=10 m=18
